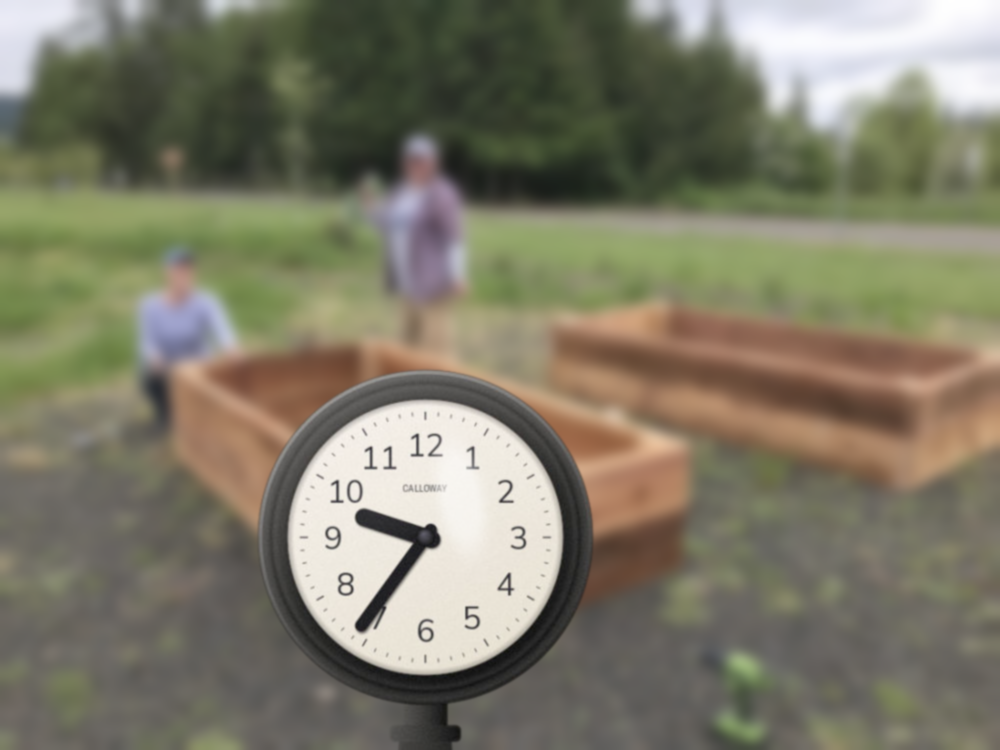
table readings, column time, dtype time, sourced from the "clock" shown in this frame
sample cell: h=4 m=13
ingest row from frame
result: h=9 m=36
